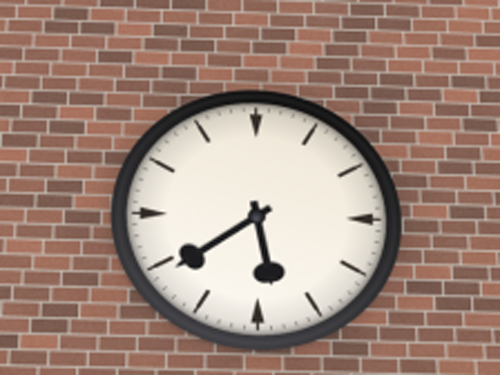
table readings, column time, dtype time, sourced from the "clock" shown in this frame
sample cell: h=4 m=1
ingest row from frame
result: h=5 m=39
